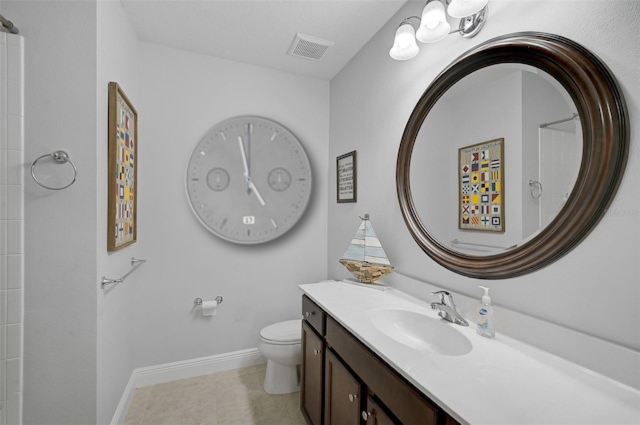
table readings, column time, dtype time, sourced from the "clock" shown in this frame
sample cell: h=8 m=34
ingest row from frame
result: h=4 m=58
